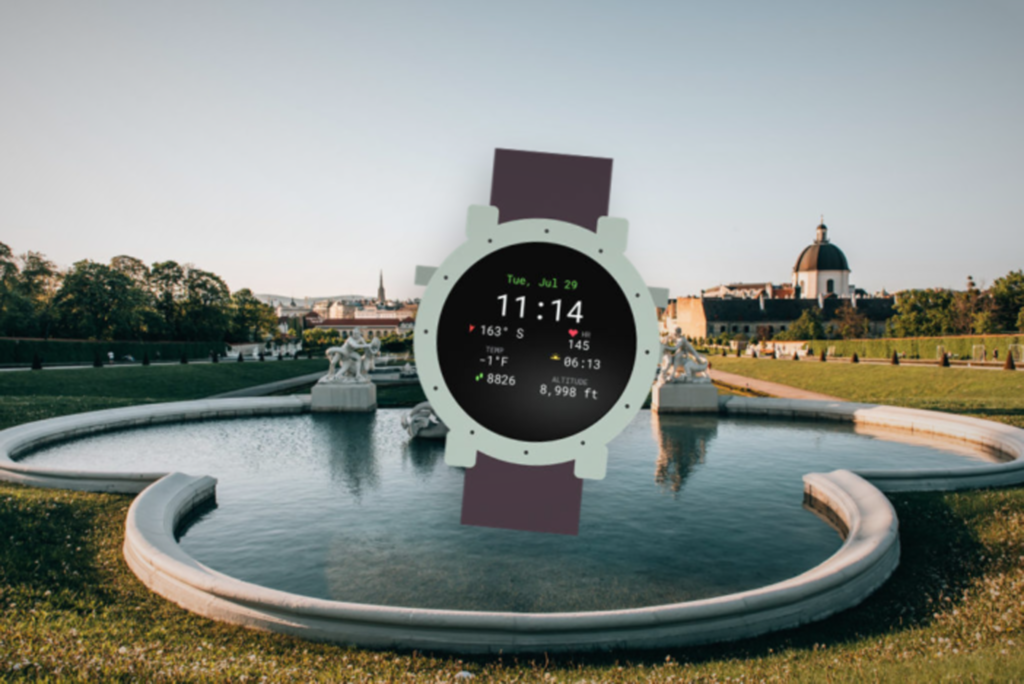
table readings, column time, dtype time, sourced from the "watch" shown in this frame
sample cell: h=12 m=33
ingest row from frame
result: h=11 m=14
